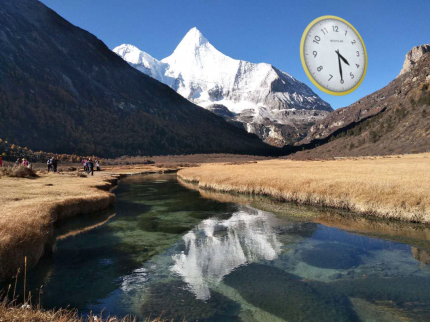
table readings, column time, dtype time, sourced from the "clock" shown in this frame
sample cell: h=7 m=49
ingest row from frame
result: h=4 m=30
